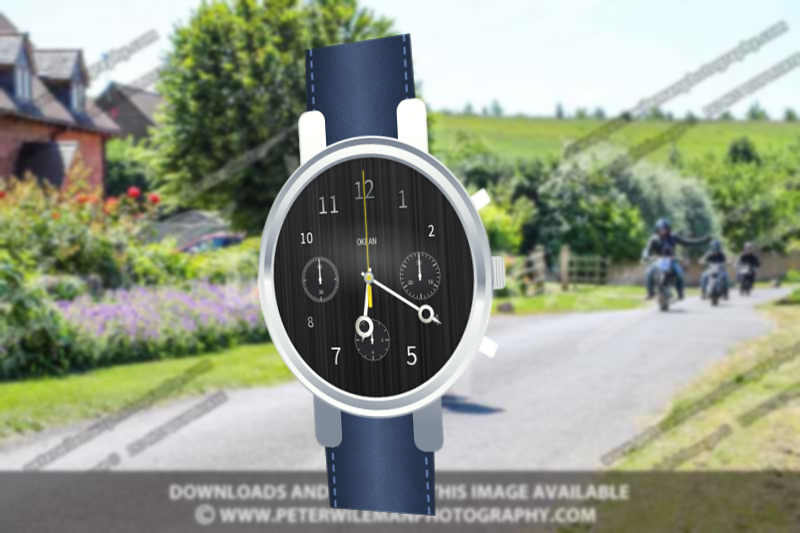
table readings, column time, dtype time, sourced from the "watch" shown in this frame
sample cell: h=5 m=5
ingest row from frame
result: h=6 m=20
